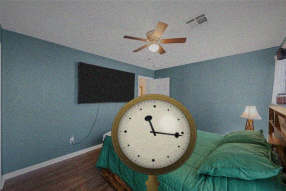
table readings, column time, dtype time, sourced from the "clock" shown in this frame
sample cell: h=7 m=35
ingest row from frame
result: h=11 m=16
